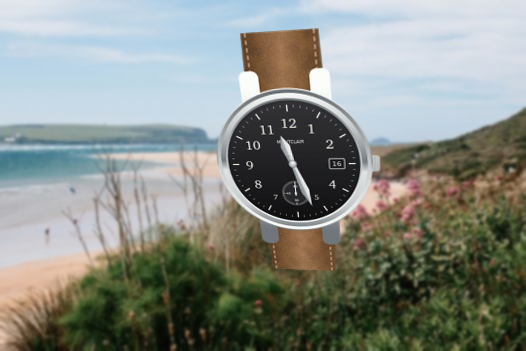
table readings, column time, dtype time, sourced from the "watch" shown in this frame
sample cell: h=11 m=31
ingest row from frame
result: h=11 m=27
